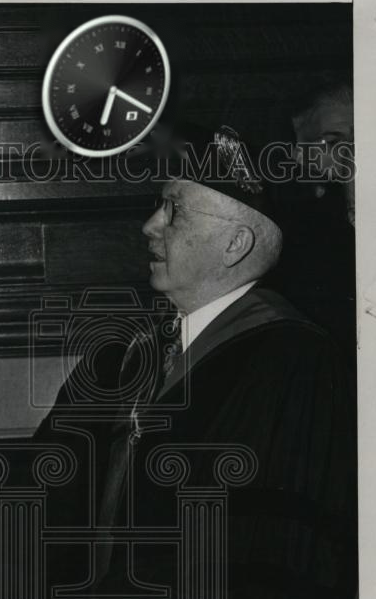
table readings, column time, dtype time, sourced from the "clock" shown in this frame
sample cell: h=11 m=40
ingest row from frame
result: h=6 m=19
